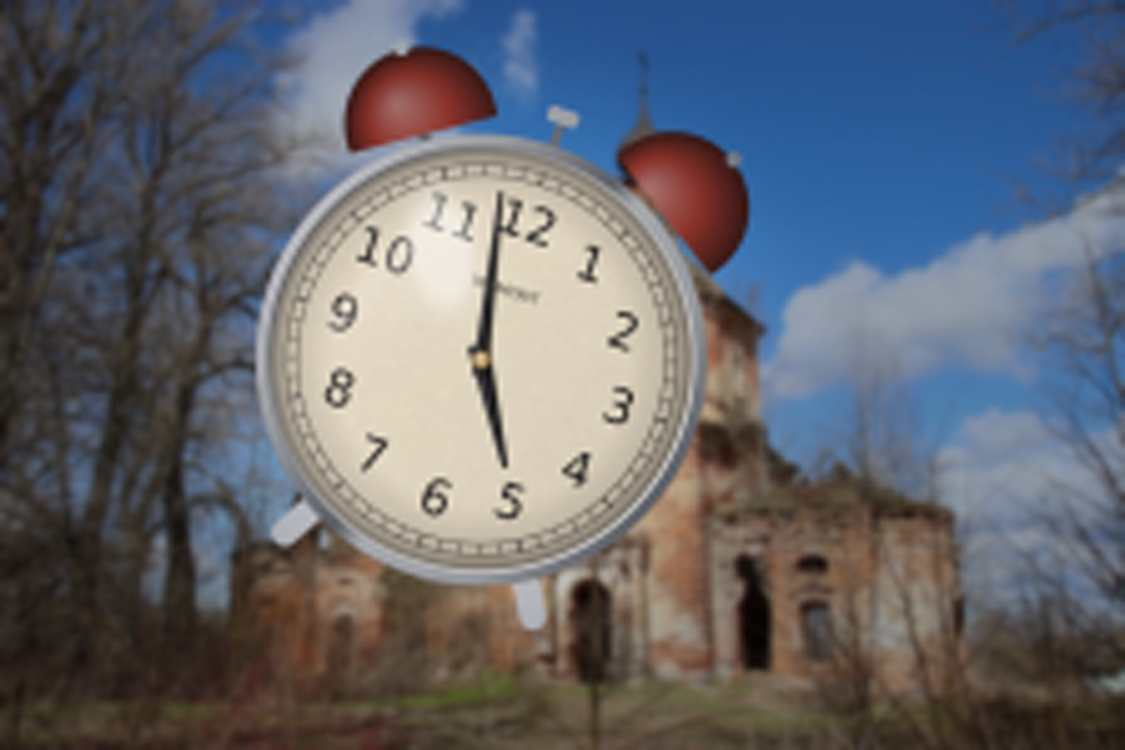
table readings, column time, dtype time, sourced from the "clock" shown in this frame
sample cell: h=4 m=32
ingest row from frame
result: h=4 m=58
